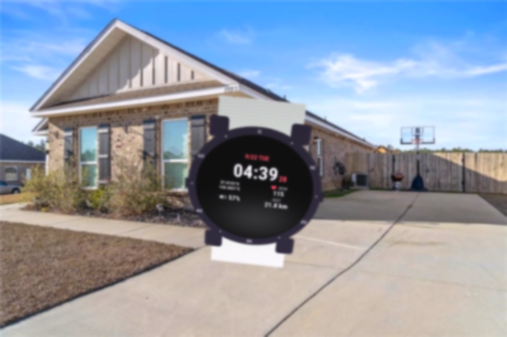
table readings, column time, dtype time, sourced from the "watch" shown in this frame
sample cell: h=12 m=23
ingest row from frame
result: h=4 m=39
